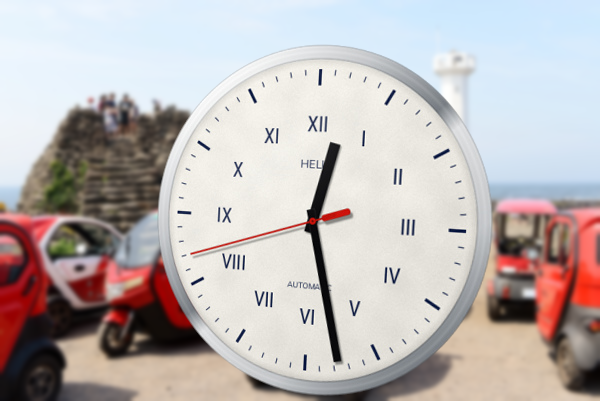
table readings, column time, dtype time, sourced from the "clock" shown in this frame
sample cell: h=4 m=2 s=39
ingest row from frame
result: h=12 m=27 s=42
